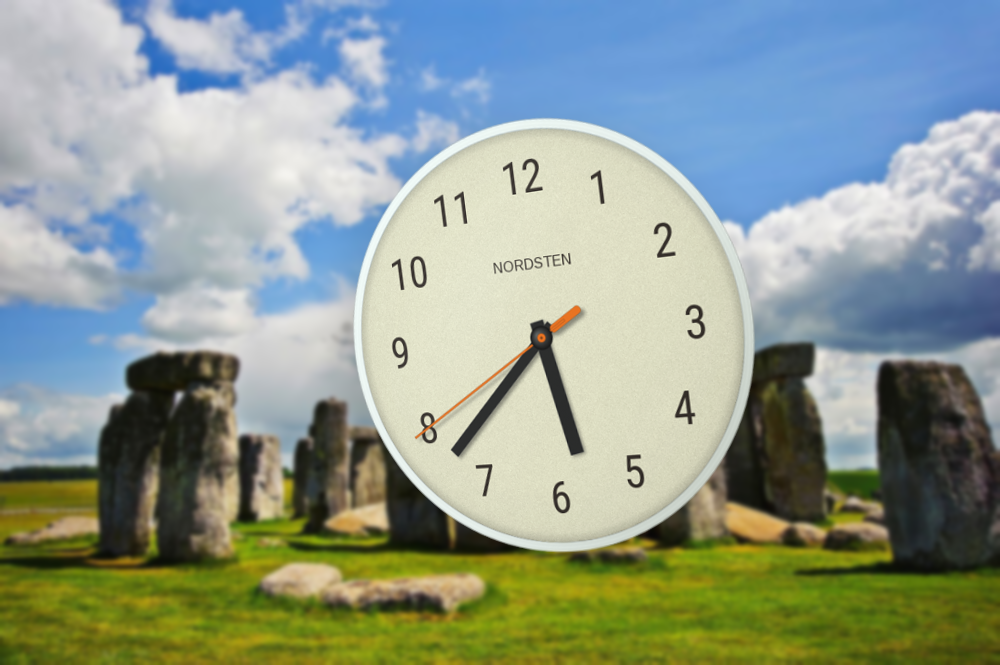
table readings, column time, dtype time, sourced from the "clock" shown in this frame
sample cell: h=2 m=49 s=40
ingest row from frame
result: h=5 m=37 s=40
